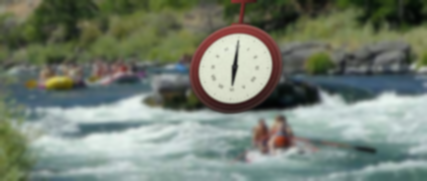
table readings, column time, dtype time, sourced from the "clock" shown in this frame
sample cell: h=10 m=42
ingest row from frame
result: h=6 m=0
